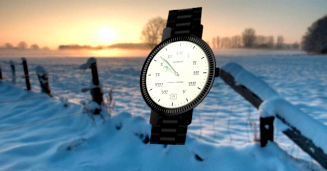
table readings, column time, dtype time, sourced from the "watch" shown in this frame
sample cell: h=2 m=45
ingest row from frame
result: h=9 m=52
